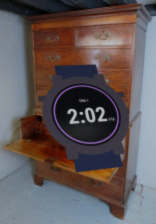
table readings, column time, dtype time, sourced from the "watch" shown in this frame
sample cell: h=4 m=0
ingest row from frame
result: h=2 m=2
